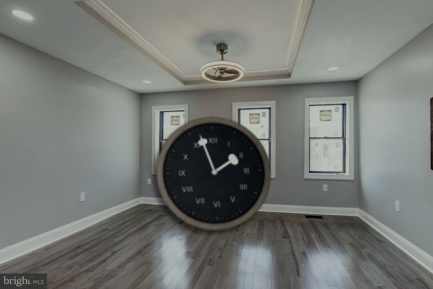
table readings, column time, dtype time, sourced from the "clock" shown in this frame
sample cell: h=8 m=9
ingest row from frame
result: h=1 m=57
